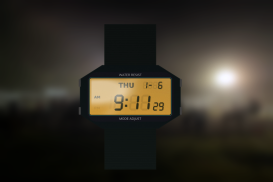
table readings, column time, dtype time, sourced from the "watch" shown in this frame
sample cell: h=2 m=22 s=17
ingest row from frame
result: h=9 m=11 s=29
